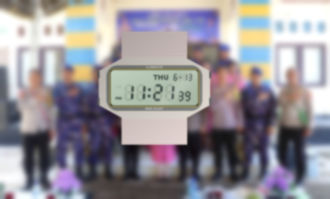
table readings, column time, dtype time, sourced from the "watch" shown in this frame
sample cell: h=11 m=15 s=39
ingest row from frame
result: h=11 m=21 s=39
